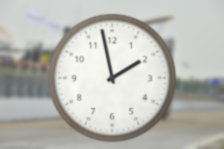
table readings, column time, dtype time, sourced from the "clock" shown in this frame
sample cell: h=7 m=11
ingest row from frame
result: h=1 m=58
